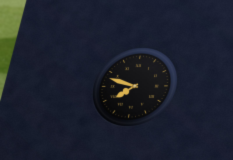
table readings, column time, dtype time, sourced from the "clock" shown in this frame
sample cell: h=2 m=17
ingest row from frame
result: h=7 m=48
